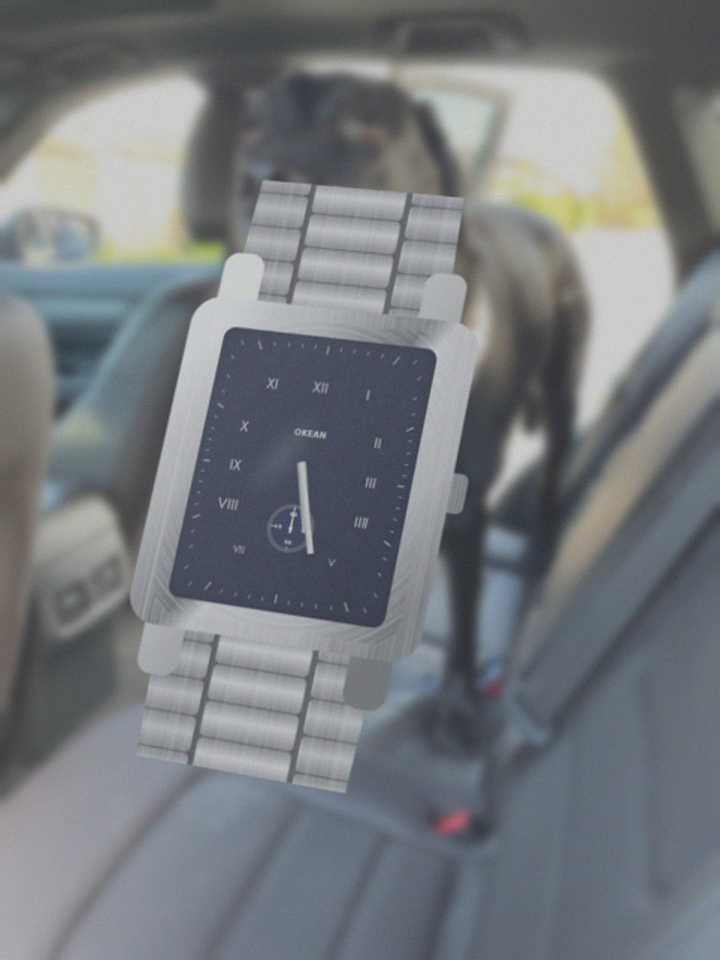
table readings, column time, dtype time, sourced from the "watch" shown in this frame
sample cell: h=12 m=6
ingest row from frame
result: h=5 m=27
